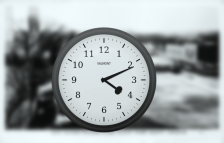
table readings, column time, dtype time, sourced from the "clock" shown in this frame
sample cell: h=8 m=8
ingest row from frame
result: h=4 m=11
